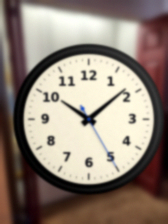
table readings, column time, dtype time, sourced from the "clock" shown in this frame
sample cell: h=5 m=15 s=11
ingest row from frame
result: h=10 m=8 s=25
